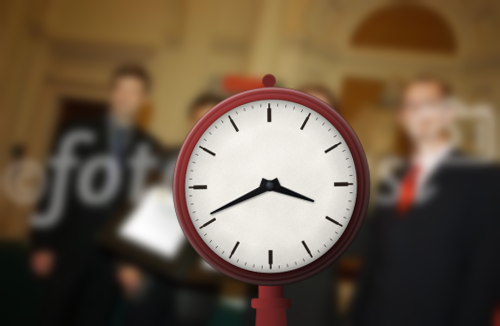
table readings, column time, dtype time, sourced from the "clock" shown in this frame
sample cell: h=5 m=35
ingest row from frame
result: h=3 m=41
